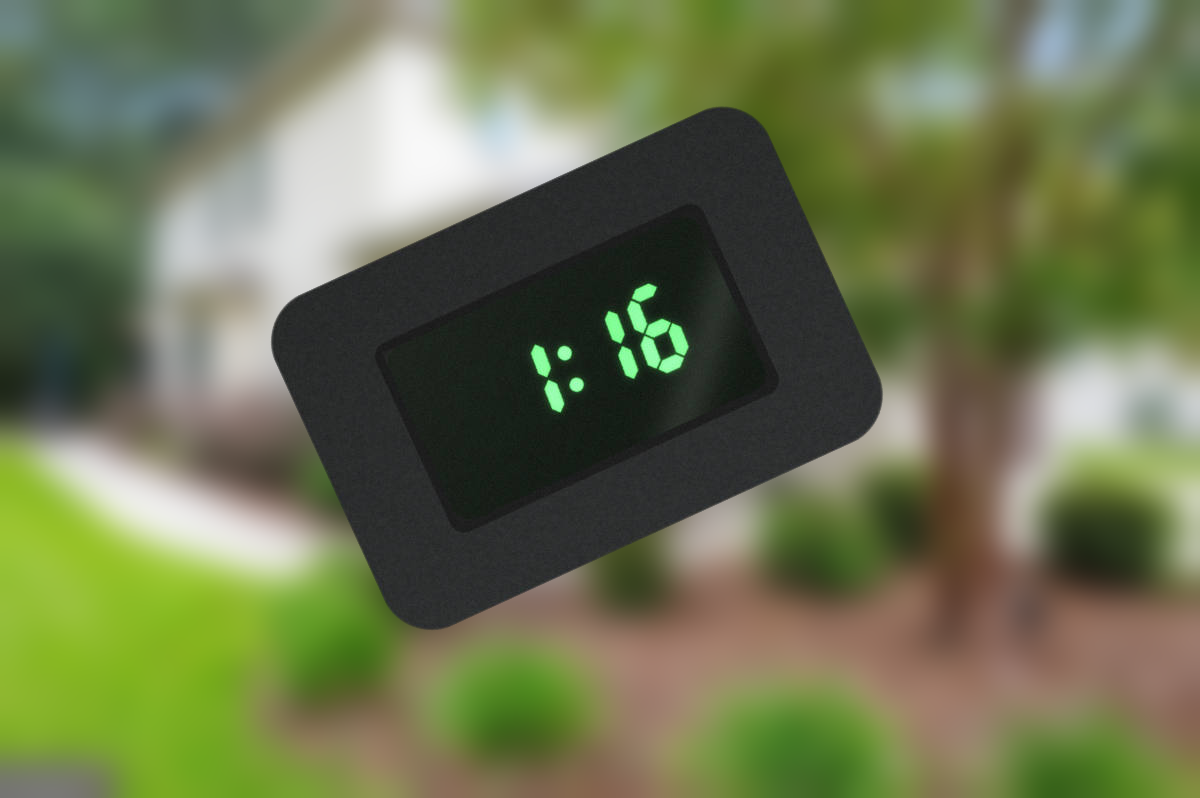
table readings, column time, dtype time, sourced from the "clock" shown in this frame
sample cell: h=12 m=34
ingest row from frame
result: h=1 m=16
